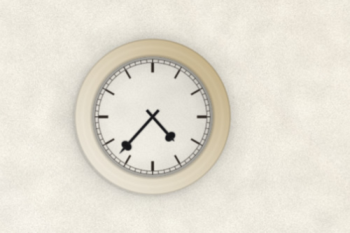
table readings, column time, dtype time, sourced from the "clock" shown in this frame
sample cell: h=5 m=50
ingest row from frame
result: h=4 m=37
